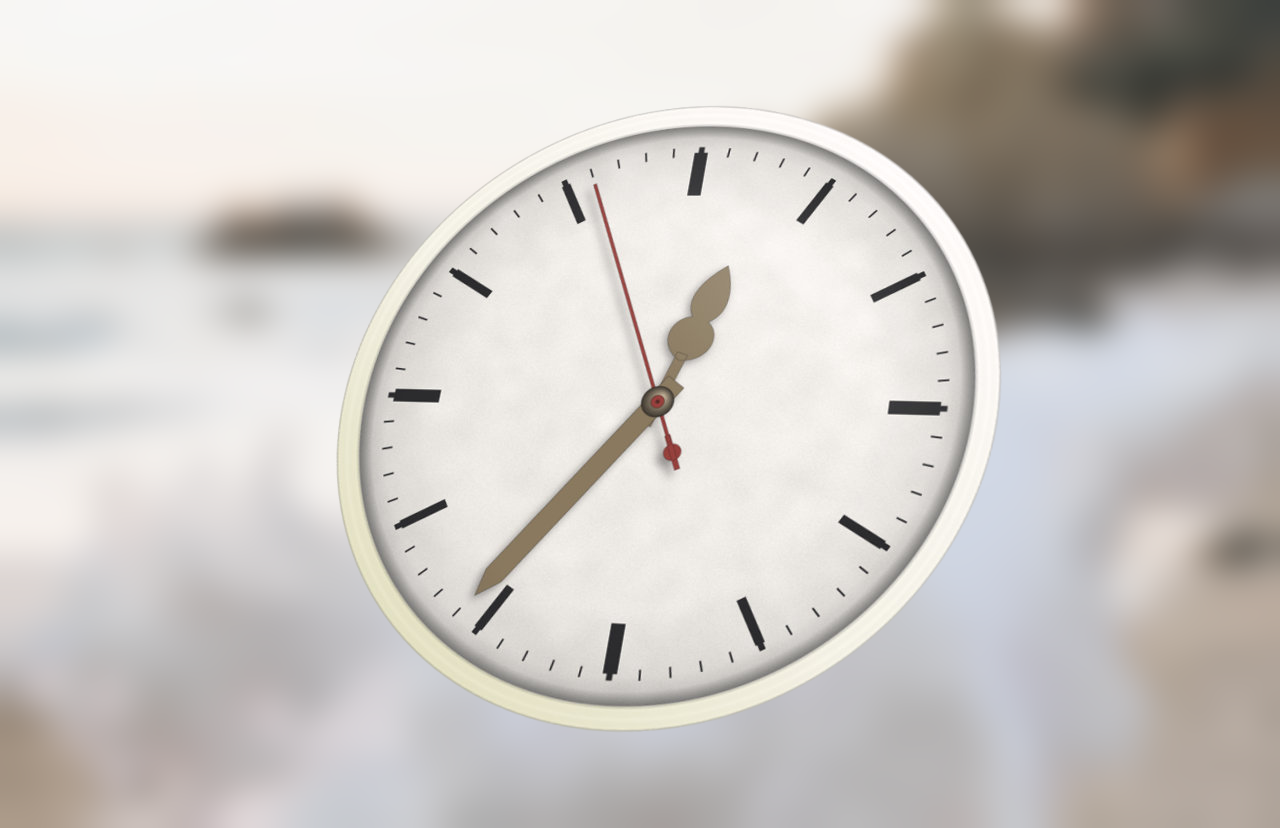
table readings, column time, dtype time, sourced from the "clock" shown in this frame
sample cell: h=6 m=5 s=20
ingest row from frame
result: h=12 m=35 s=56
